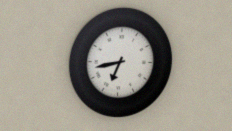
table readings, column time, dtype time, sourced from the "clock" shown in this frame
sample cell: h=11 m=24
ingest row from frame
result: h=6 m=43
